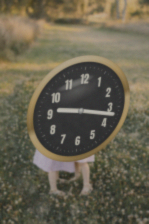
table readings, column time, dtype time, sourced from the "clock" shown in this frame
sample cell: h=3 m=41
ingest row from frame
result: h=9 m=17
